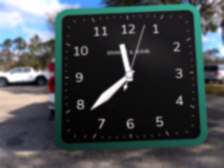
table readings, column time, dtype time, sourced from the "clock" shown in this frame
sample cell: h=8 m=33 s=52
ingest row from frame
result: h=11 m=38 s=3
